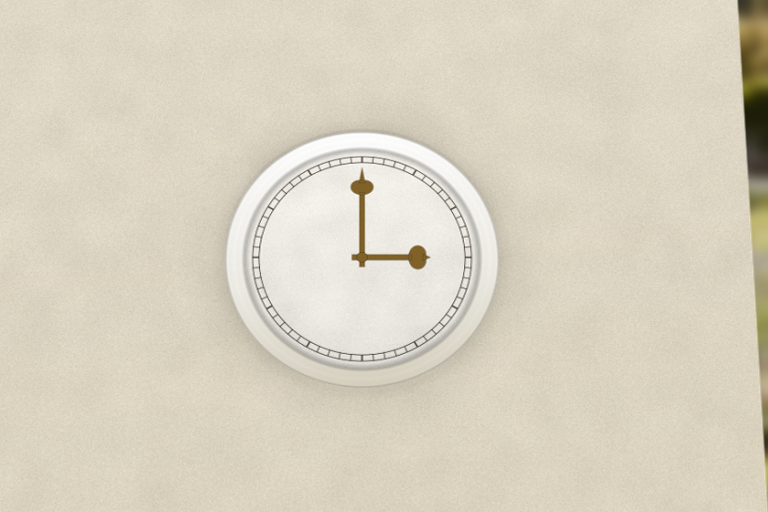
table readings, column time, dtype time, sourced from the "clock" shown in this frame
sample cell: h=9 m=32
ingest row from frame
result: h=3 m=0
